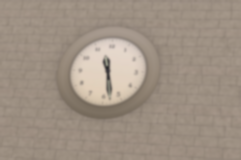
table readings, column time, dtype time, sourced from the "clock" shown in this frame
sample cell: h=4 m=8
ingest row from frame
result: h=11 m=28
